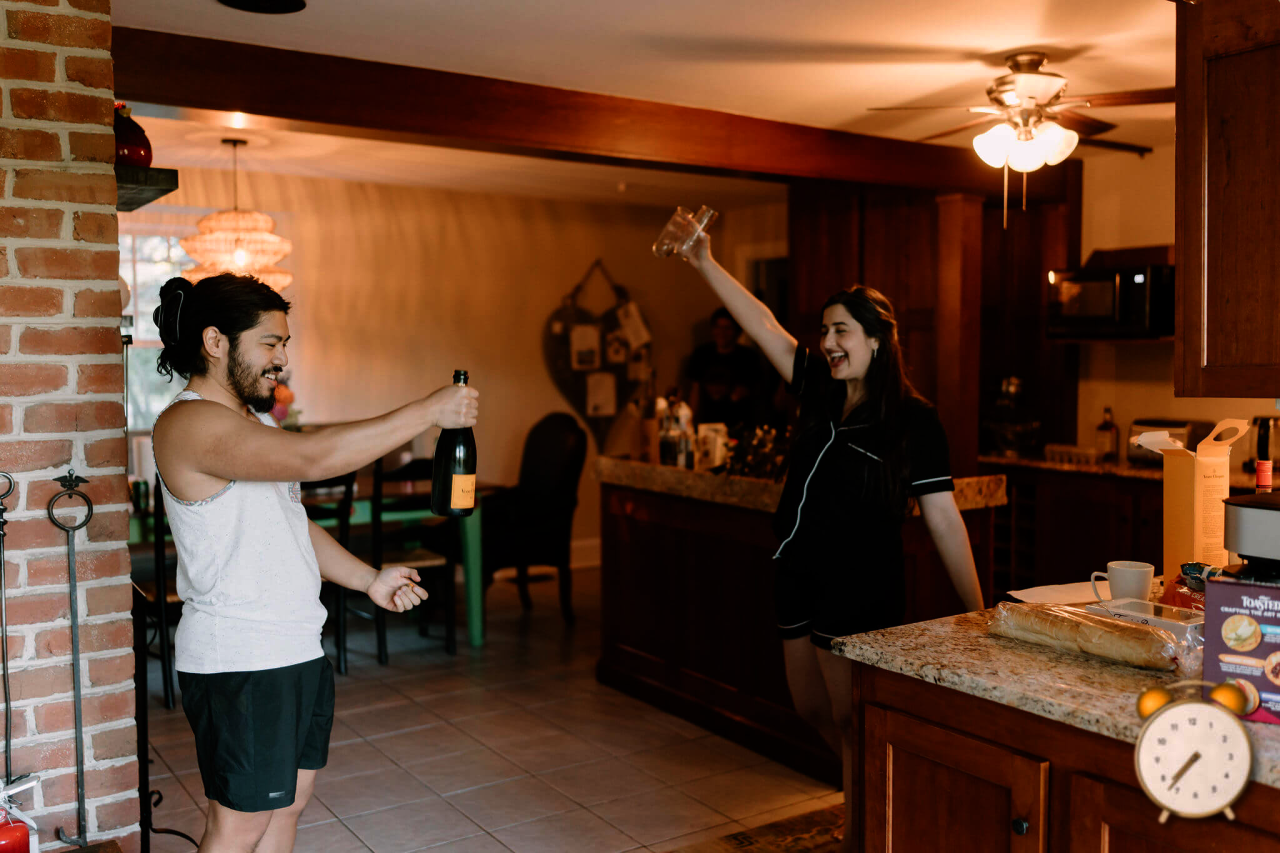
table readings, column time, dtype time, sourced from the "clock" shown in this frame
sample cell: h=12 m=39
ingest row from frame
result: h=7 m=37
